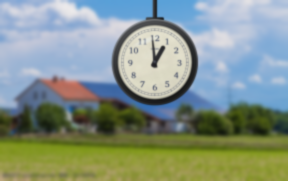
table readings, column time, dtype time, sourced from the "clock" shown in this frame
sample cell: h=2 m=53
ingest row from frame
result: h=12 m=59
